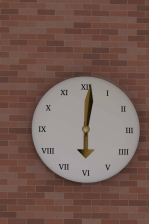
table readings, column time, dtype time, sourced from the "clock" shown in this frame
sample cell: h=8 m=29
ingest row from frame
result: h=6 m=1
